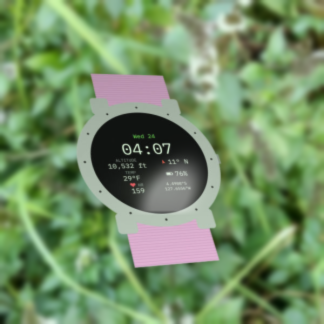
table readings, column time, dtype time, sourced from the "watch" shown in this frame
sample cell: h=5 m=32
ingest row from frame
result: h=4 m=7
